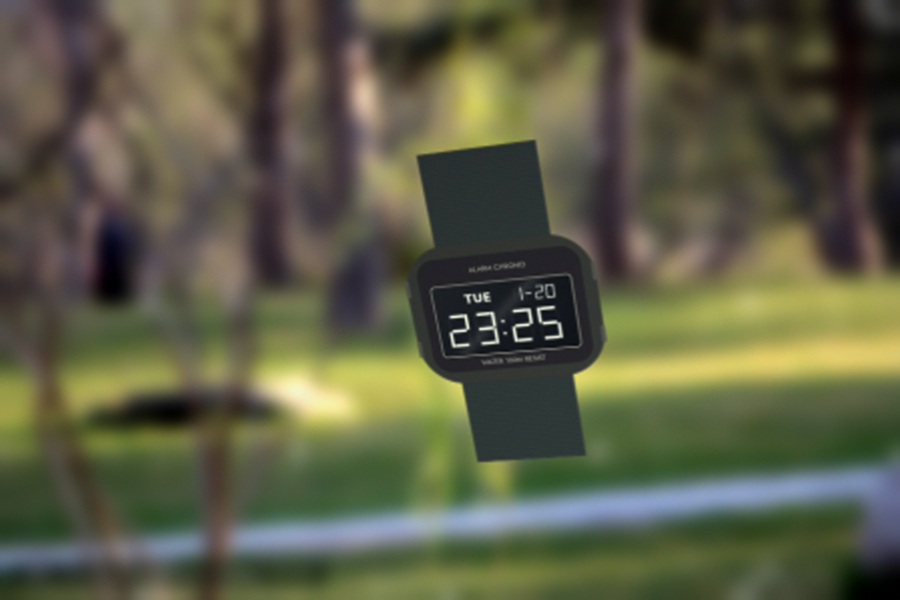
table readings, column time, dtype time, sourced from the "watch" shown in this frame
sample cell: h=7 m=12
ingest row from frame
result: h=23 m=25
